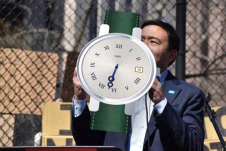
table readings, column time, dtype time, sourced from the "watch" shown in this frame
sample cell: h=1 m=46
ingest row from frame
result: h=6 m=32
